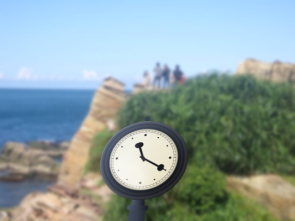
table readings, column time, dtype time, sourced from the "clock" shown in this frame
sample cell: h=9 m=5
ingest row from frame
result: h=11 m=20
